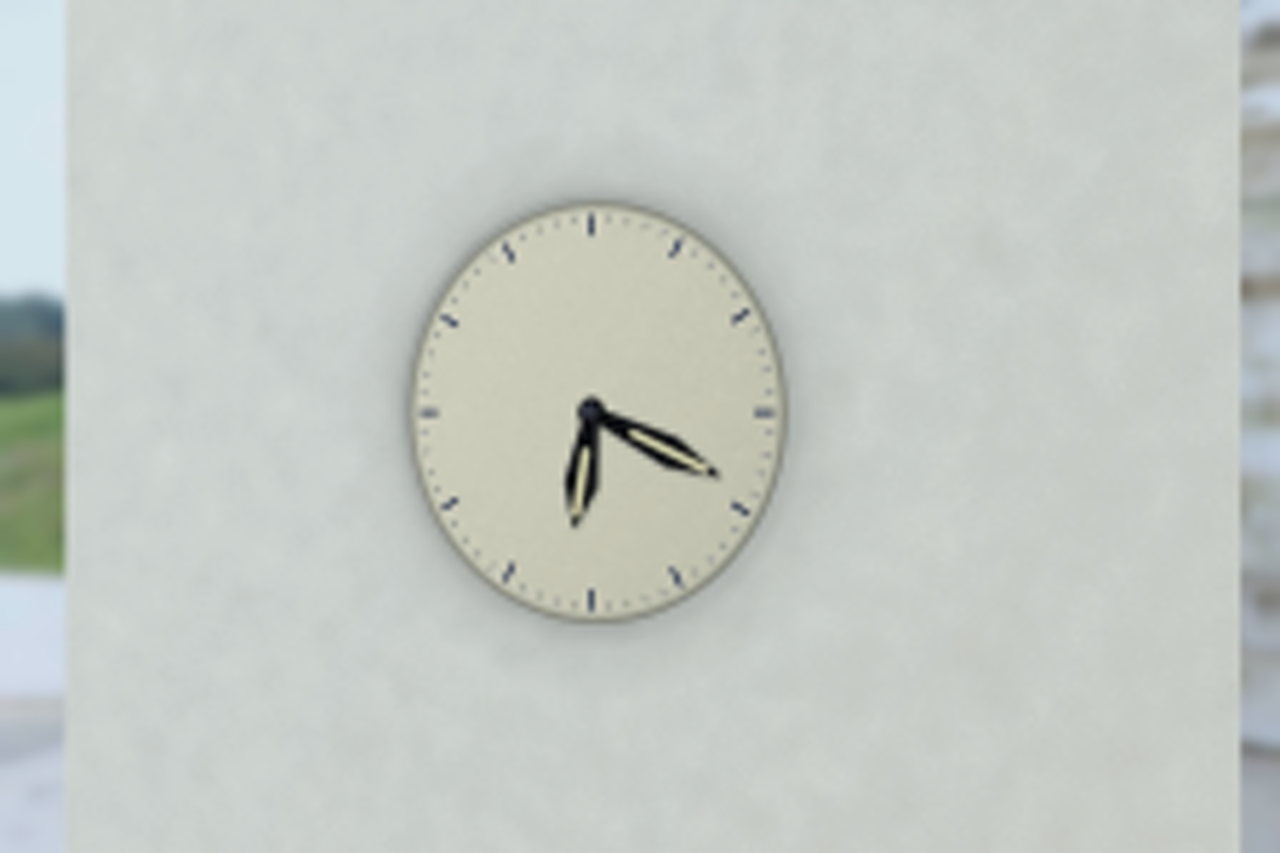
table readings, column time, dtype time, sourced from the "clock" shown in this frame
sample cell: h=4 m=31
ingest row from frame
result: h=6 m=19
